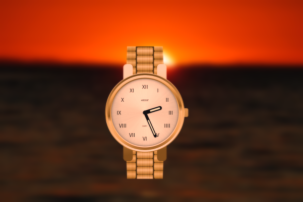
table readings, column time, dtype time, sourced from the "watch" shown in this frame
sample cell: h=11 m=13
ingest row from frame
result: h=2 m=26
